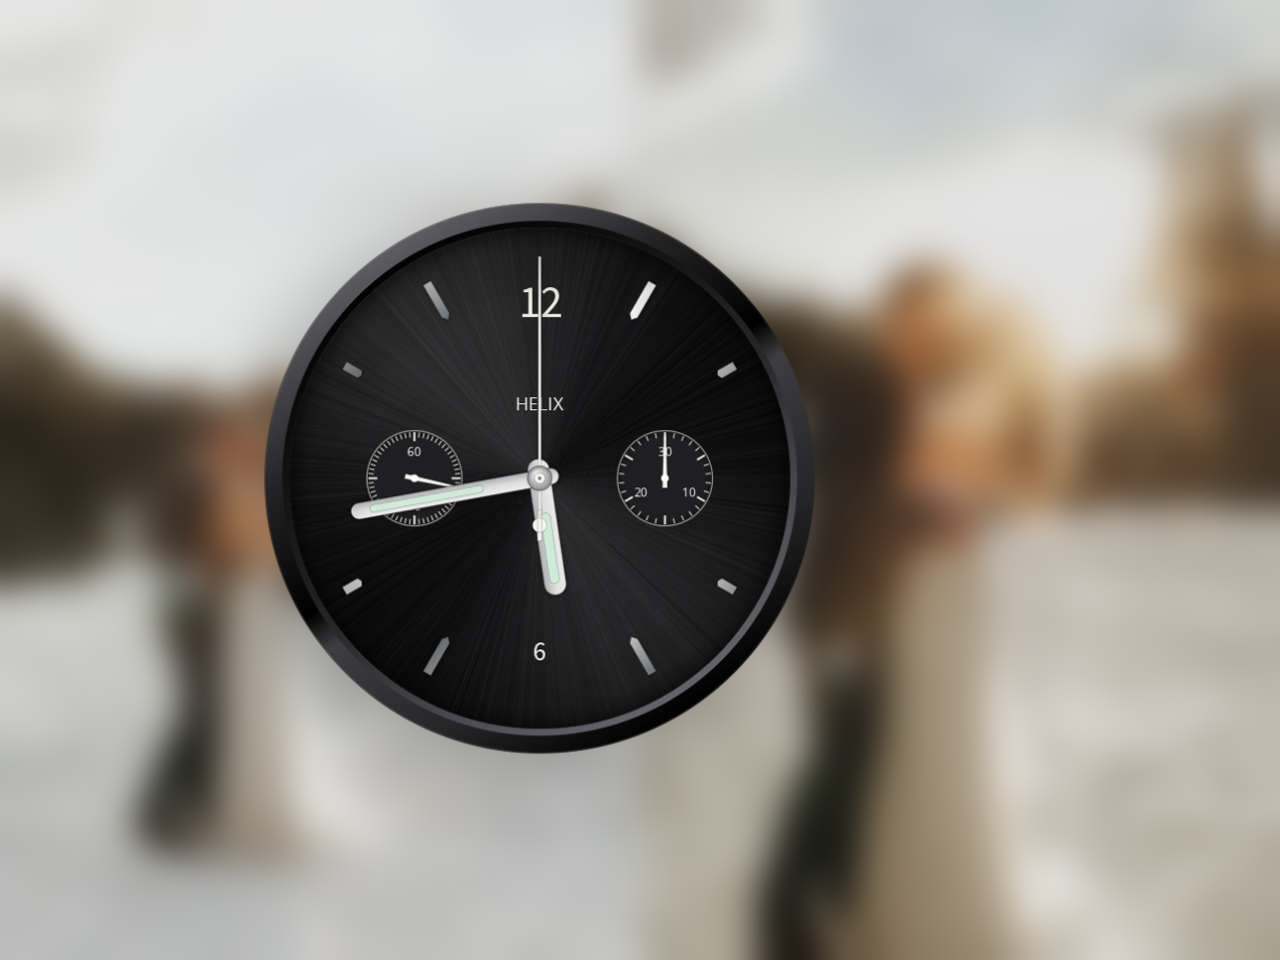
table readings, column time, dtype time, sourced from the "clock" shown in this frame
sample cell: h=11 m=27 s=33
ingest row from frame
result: h=5 m=43 s=17
